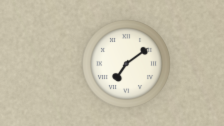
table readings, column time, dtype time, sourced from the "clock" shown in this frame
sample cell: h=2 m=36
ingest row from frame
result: h=7 m=9
